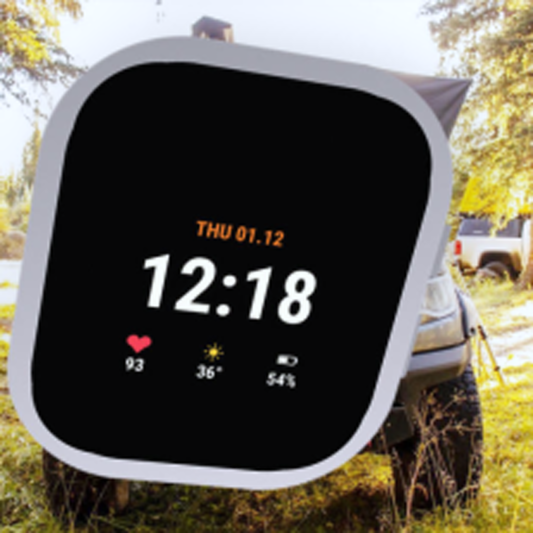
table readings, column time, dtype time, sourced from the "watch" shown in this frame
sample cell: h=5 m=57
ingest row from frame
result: h=12 m=18
